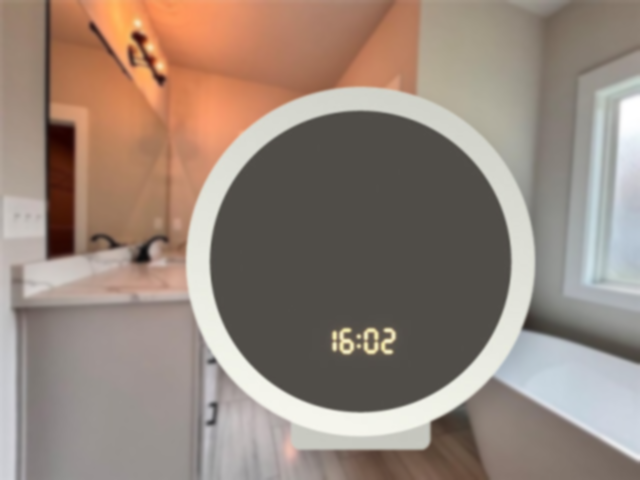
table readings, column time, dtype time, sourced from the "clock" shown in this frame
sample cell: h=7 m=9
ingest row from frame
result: h=16 m=2
